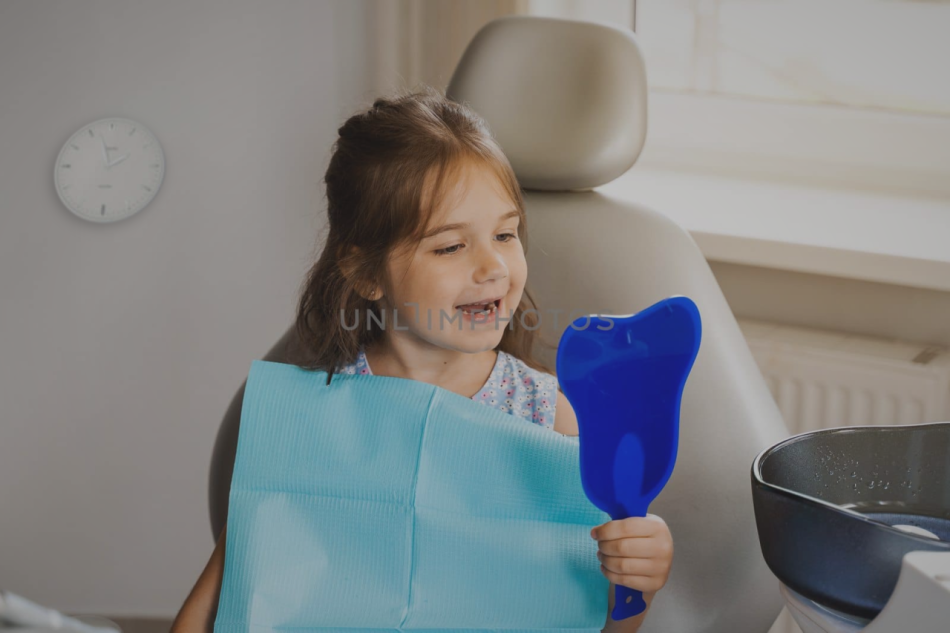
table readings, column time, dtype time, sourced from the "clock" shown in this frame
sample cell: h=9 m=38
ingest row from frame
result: h=1 m=57
